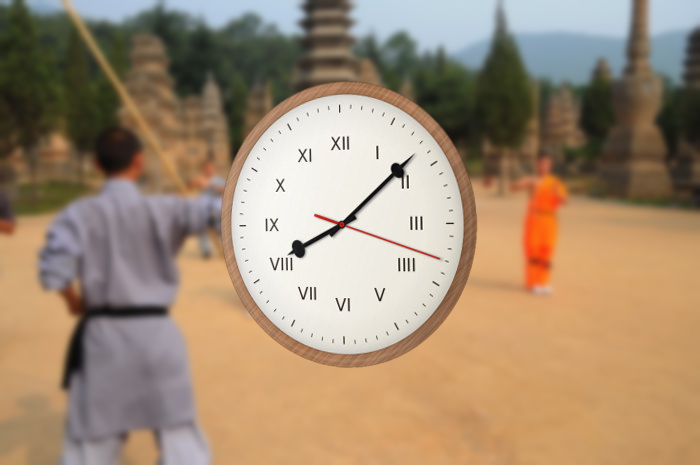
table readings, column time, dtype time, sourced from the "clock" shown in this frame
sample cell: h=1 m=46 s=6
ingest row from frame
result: h=8 m=8 s=18
